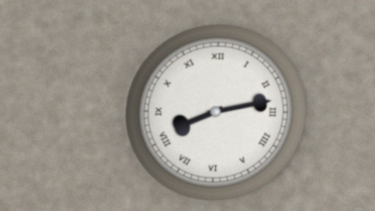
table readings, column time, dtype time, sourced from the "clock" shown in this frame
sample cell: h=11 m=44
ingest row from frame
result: h=8 m=13
